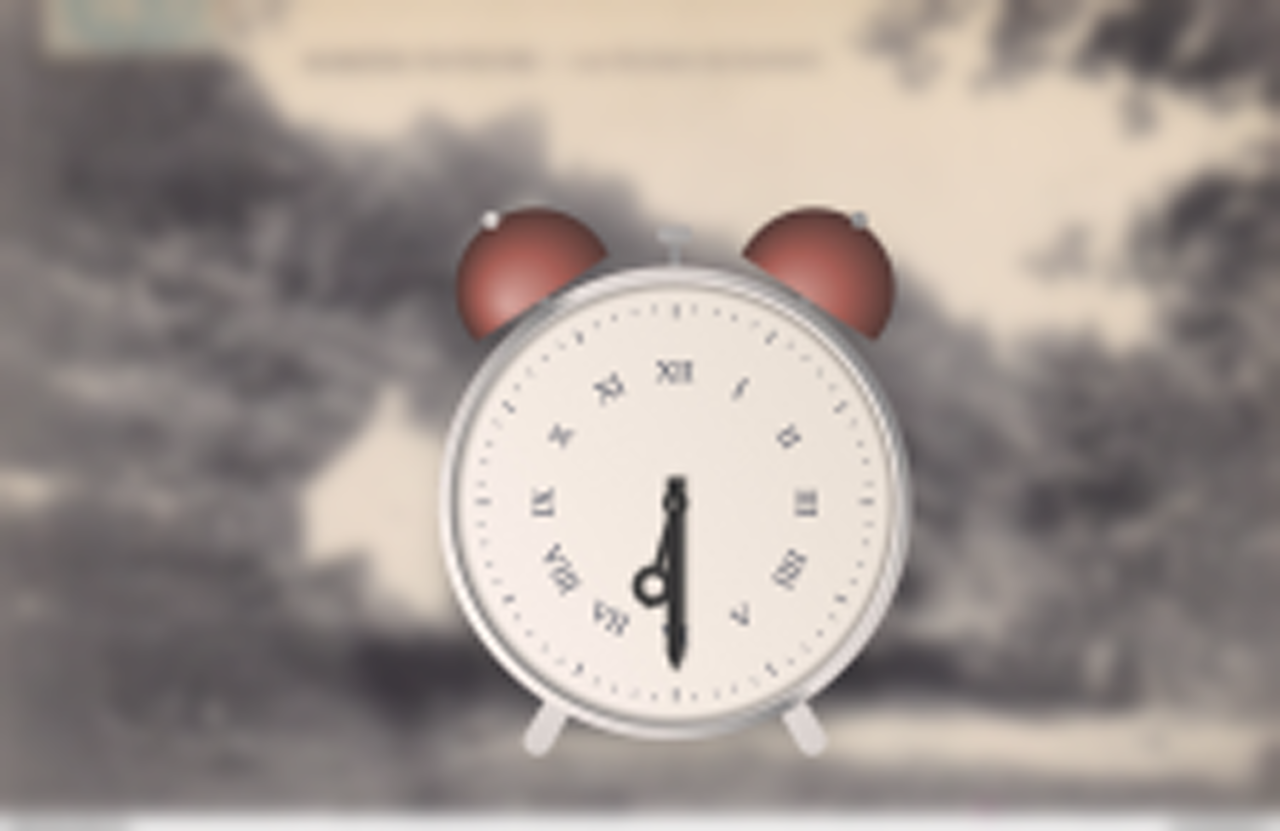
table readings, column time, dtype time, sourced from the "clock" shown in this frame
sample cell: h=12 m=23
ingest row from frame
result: h=6 m=30
